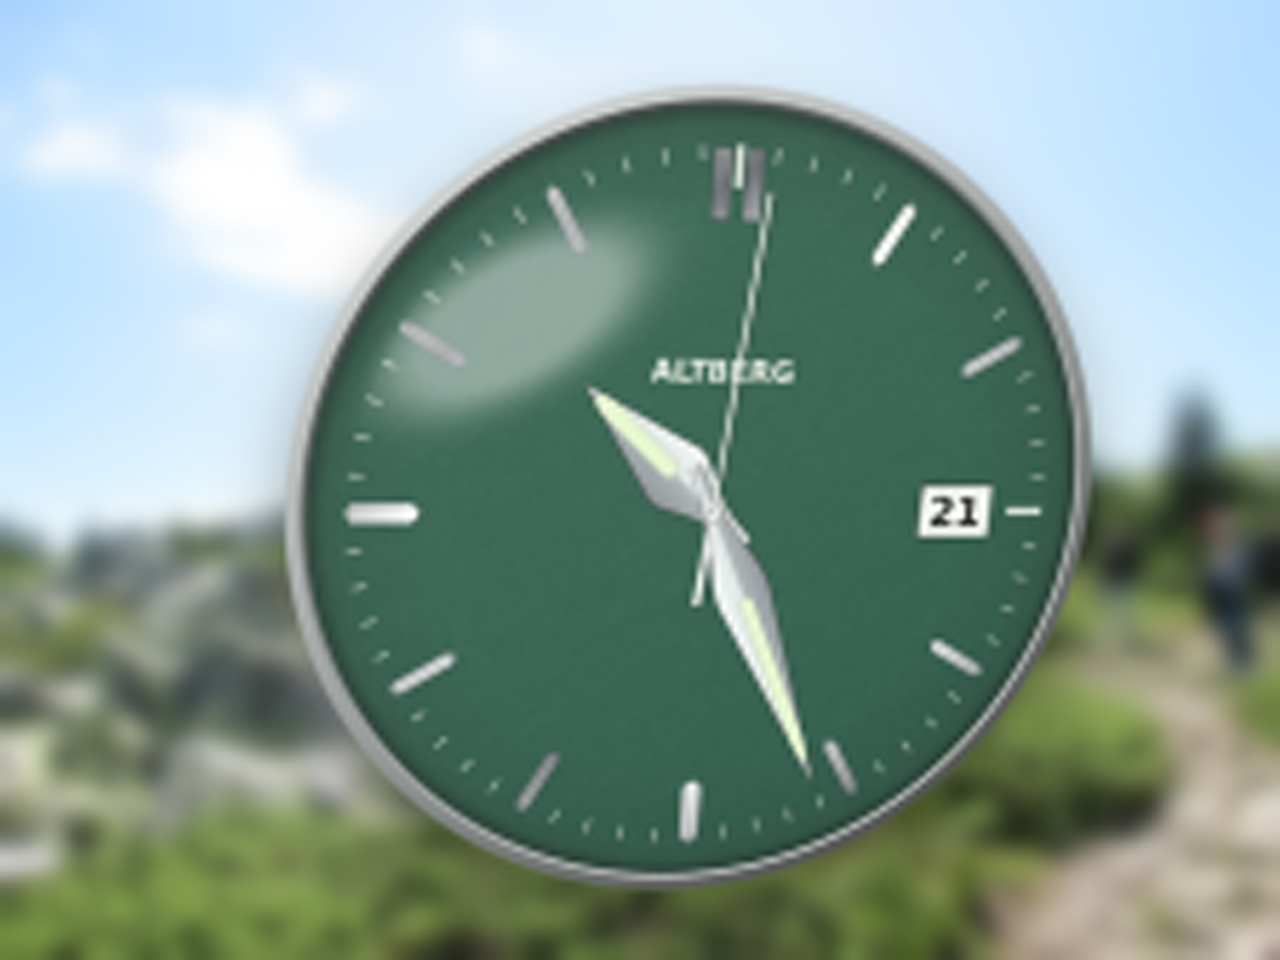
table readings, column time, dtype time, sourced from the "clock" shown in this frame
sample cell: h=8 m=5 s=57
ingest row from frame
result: h=10 m=26 s=1
